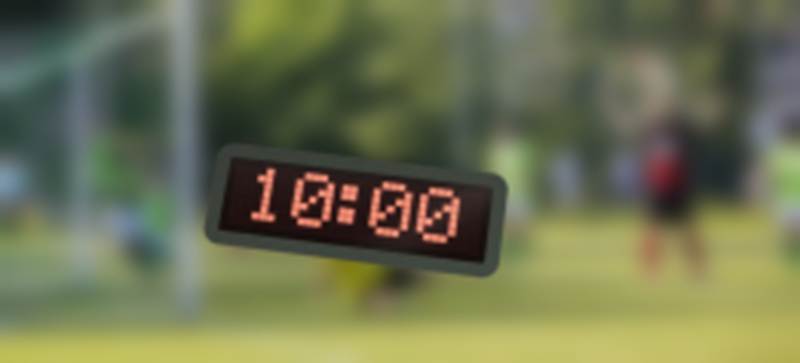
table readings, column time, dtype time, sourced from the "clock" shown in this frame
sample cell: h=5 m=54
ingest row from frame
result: h=10 m=0
